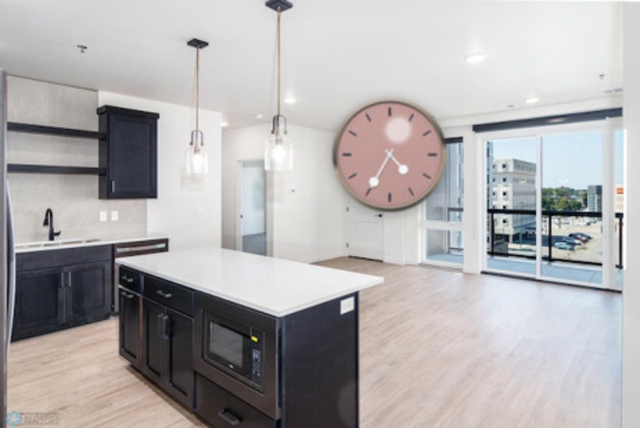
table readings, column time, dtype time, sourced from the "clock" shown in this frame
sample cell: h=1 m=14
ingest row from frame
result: h=4 m=35
